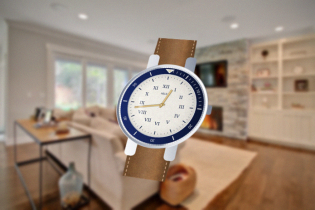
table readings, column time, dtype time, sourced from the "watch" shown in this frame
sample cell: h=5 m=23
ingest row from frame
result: h=12 m=43
